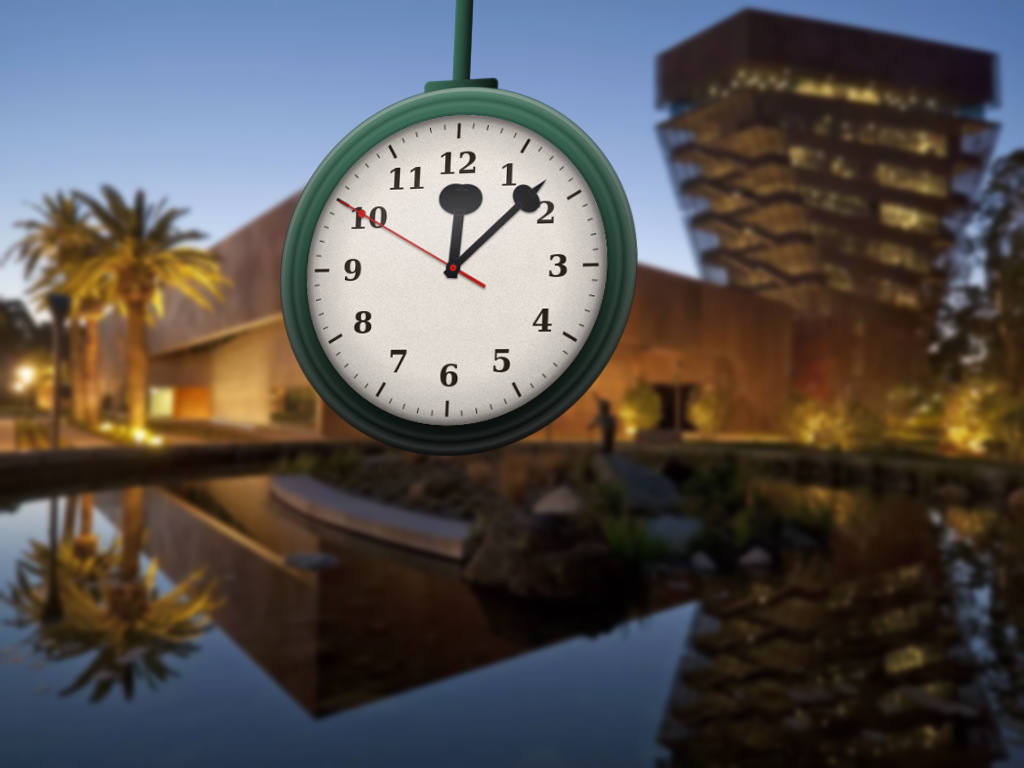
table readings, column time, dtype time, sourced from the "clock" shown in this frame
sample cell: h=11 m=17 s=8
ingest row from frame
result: h=12 m=7 s=50
